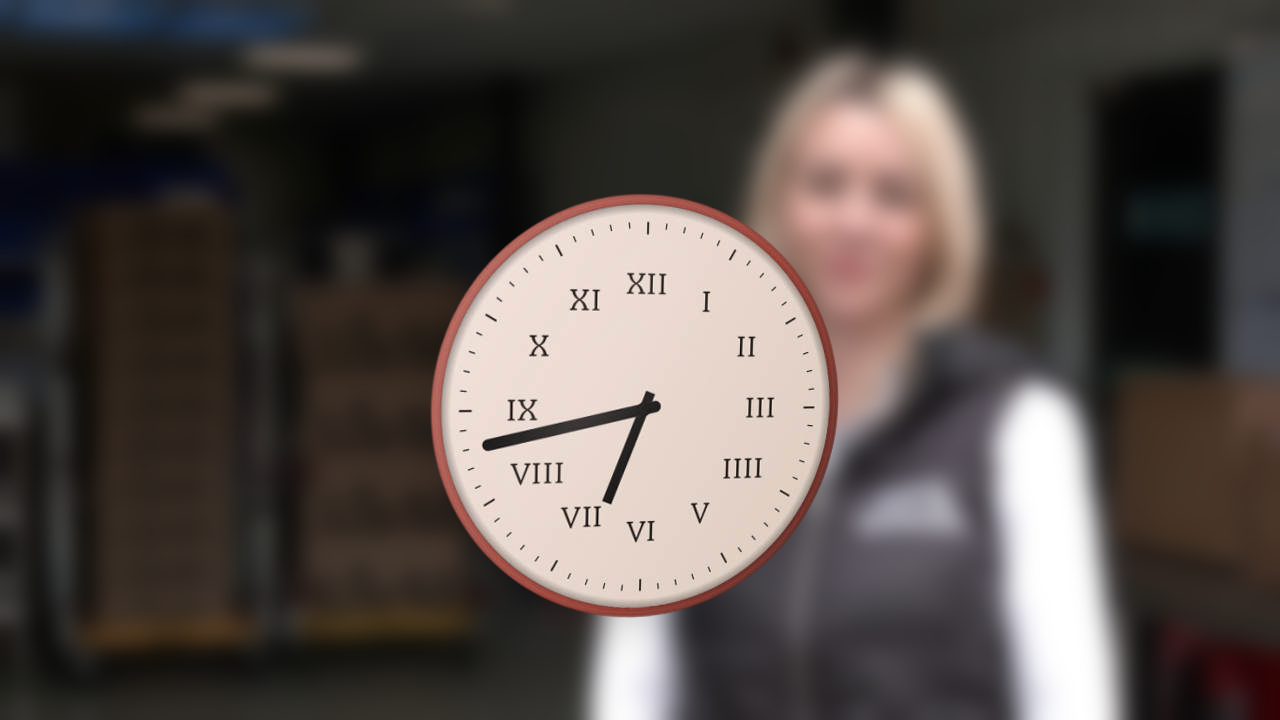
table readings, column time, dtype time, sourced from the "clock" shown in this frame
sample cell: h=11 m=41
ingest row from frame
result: h=6 m=43
